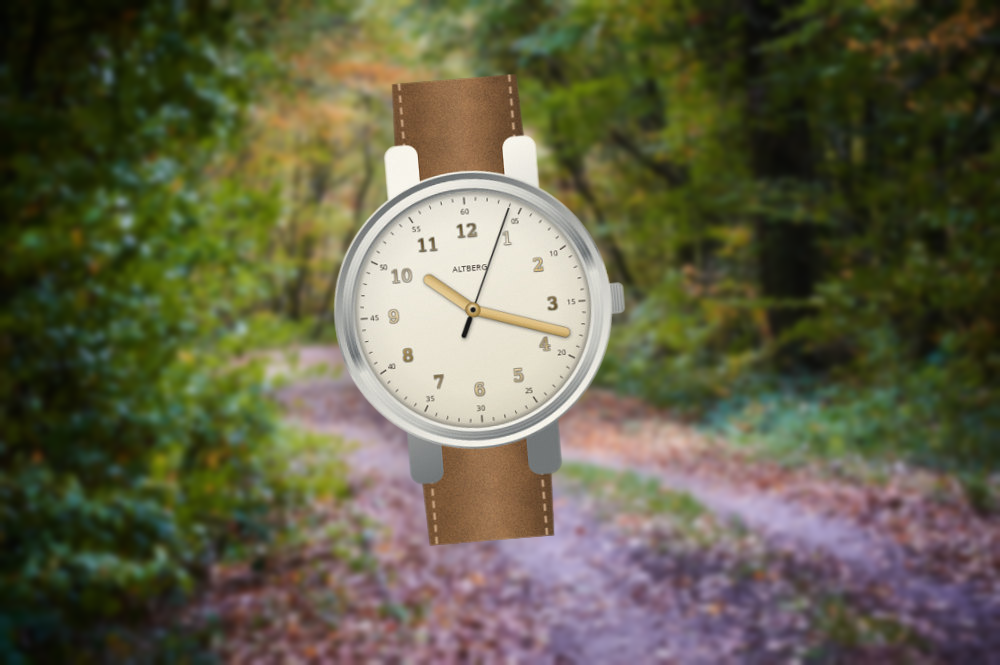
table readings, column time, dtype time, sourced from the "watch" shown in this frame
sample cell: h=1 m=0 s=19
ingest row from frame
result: h=10 m=18 s=4
